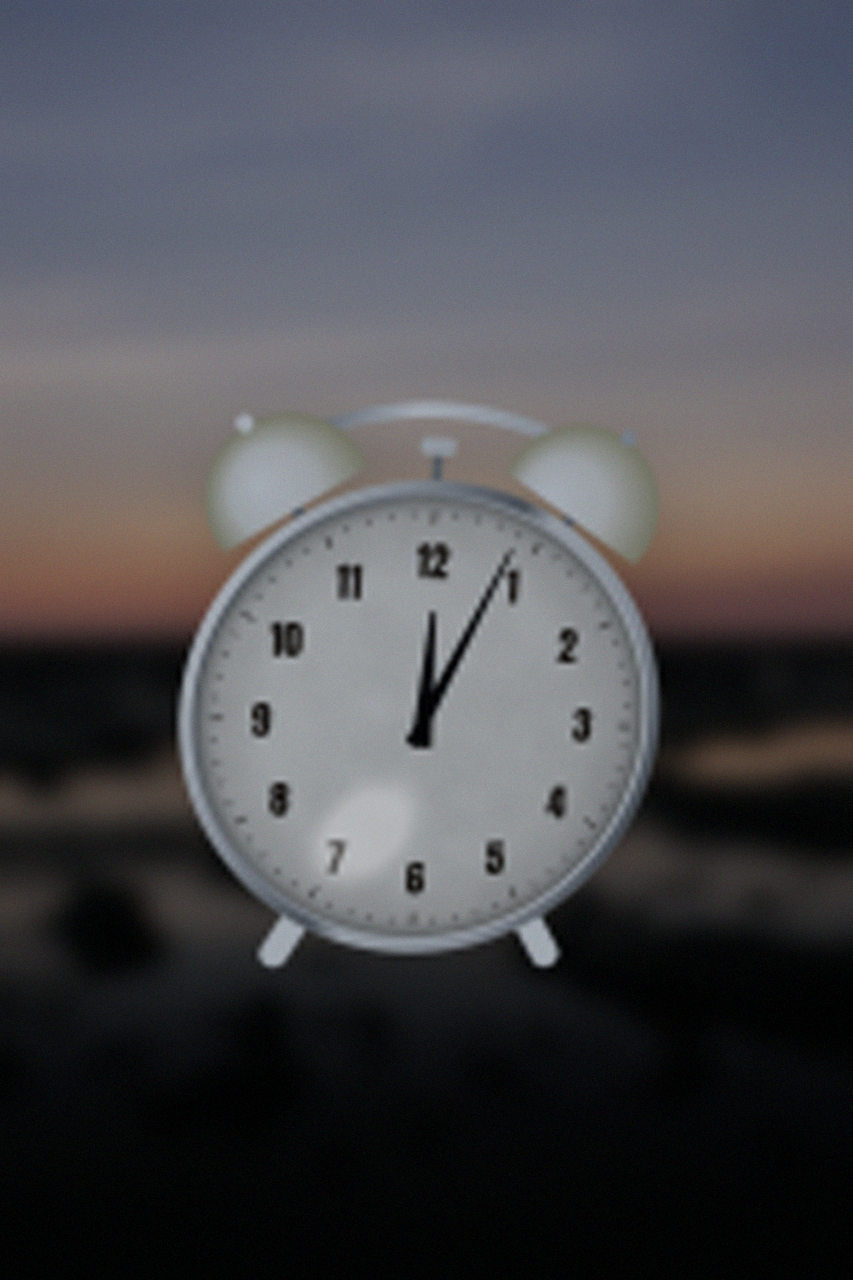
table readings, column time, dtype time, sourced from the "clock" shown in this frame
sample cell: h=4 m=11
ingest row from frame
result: h=12 m=4
